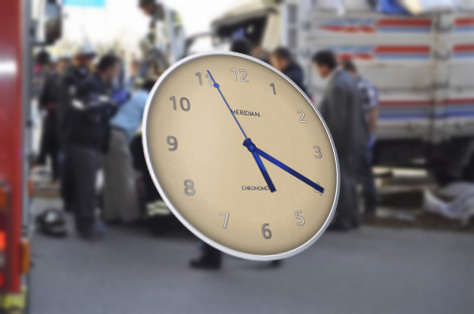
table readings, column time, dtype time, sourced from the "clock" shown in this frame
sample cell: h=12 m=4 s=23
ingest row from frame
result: h=5 m=19 s=56
